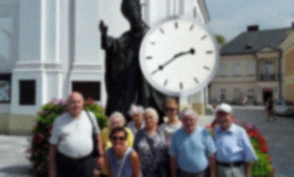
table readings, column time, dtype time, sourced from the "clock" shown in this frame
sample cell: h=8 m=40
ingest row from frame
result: h=2 m=40
